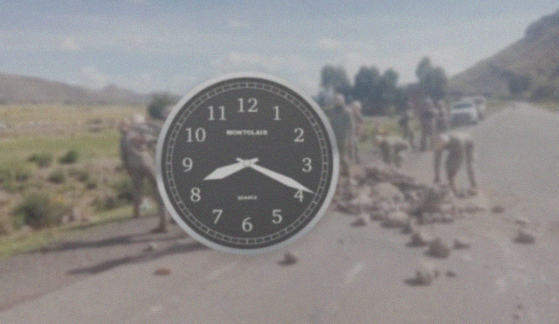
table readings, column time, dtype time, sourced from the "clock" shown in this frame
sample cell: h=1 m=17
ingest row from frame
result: h=8 m=19
